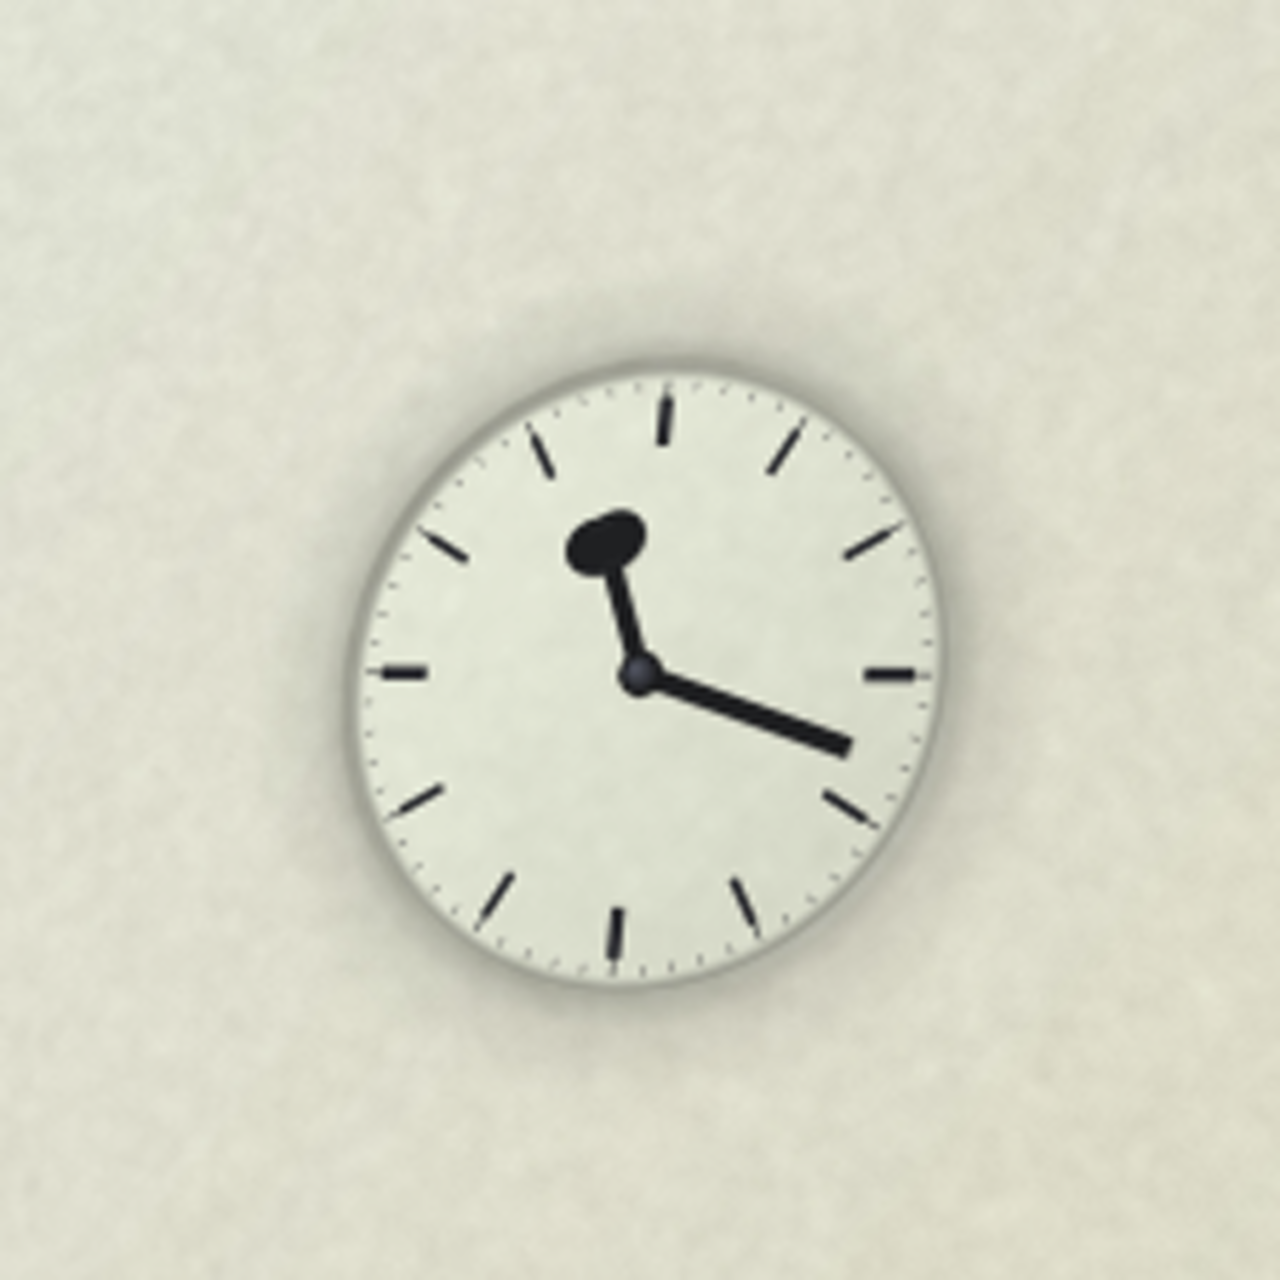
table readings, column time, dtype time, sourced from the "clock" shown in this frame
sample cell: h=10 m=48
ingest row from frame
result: h=11 m=18
